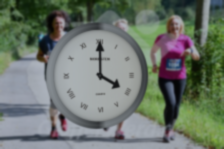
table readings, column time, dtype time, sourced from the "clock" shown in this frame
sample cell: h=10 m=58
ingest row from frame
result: h=4 m=0
